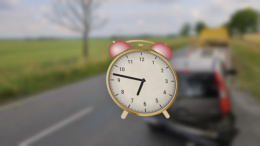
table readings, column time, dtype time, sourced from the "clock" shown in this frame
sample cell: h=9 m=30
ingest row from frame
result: h=6 m=47
